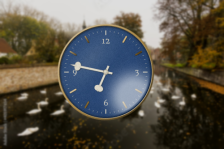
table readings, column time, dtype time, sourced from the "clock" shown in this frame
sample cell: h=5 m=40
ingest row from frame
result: h=6 m=47
